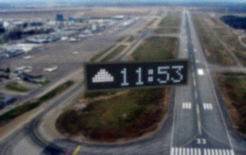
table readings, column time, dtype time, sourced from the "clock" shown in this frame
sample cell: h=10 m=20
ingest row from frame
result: h=11 m=53
